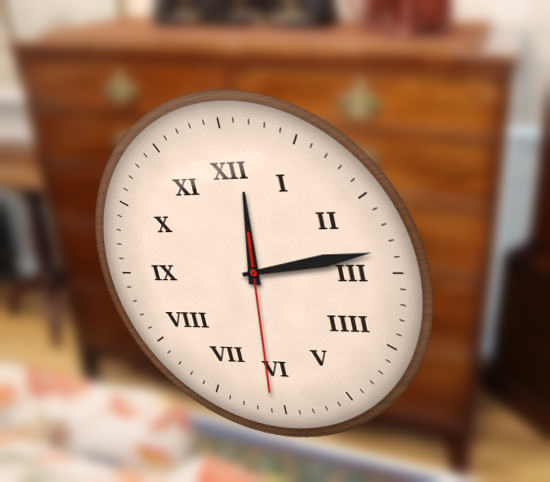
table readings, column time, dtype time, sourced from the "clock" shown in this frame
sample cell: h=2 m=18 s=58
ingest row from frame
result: h=12 m=13 s=31
